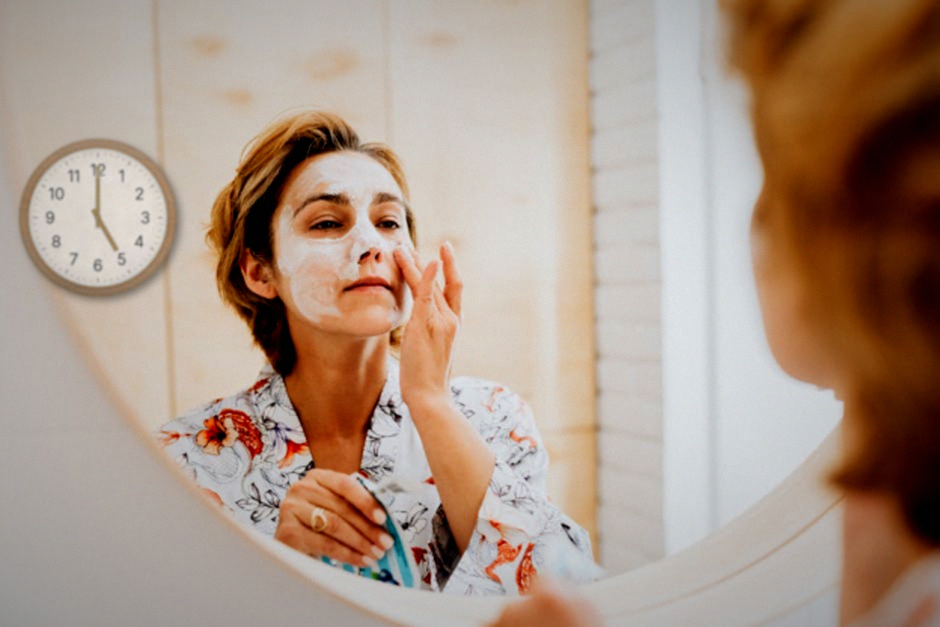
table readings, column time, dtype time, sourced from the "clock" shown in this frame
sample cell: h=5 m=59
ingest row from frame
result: h=5 m=0
